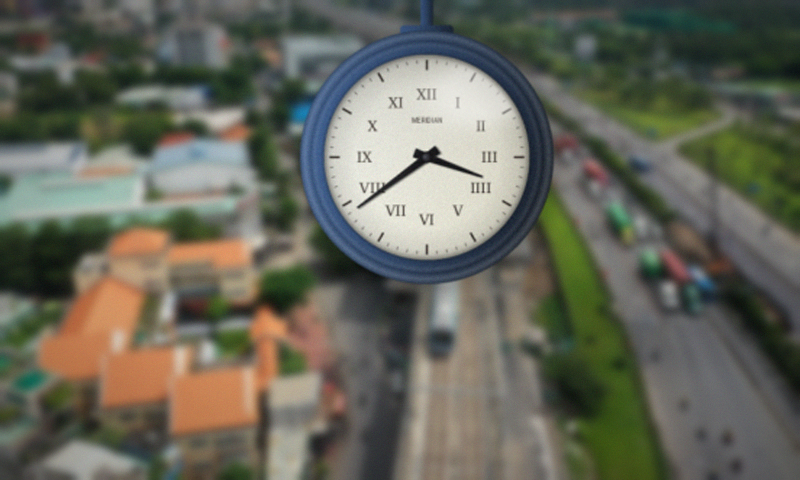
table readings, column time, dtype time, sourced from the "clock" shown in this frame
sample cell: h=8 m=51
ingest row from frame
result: h=3 m=39
